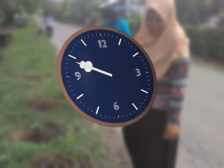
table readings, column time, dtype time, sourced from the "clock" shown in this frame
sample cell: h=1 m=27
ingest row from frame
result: h=9 m=49
